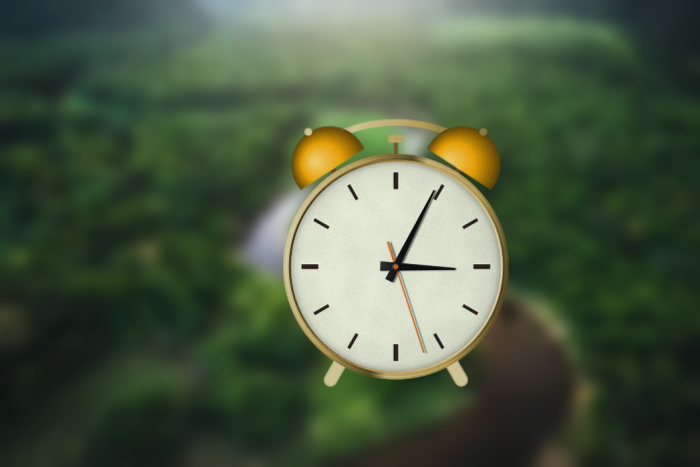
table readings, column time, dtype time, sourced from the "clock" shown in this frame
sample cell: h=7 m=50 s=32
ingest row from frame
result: h=3 m=4 s=27
